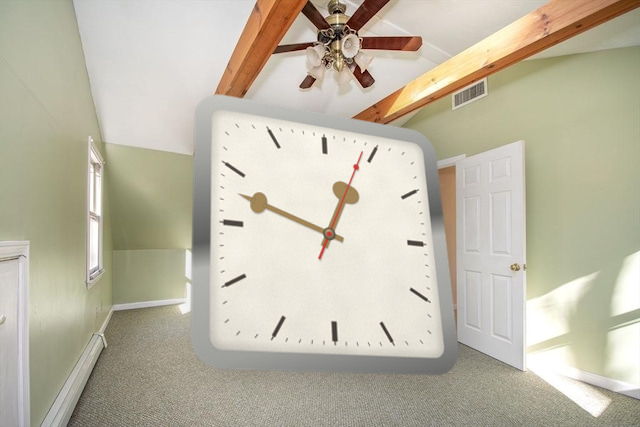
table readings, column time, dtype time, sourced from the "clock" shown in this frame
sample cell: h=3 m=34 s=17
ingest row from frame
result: h=12 m=48 s=4
